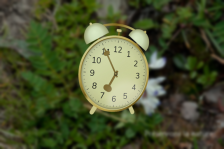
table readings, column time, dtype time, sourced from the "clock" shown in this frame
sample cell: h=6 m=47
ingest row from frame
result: h=6 m=55
